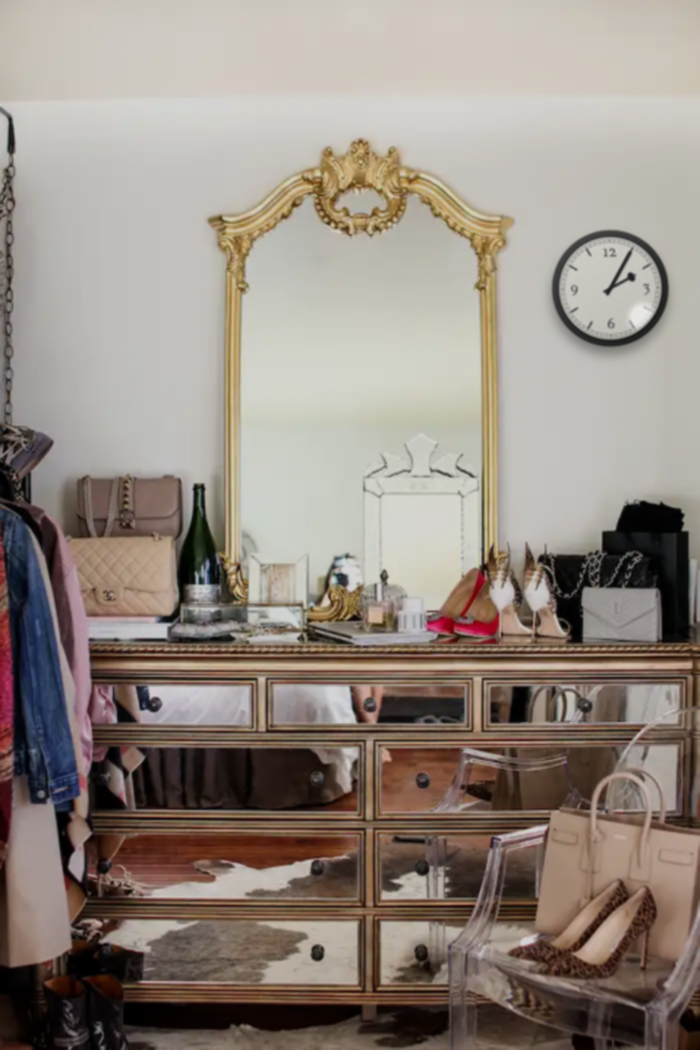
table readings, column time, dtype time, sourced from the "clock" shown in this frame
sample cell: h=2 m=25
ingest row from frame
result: h=2 m=5
